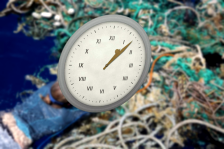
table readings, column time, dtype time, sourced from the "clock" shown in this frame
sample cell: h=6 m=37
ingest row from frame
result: h=1 m=7
